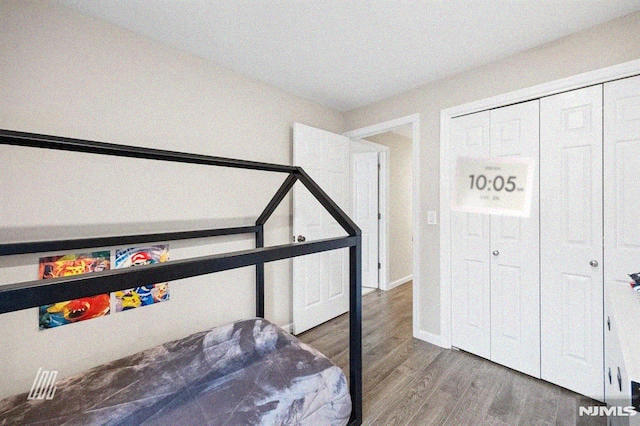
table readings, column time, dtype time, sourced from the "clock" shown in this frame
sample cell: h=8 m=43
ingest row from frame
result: h=10 m=5
